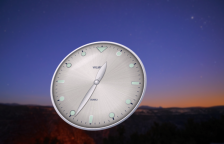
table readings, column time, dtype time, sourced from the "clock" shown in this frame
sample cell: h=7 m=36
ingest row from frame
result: h=12 m=34
